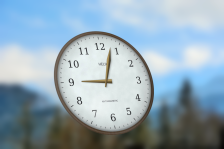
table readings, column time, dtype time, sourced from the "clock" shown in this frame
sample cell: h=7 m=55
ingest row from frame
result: h=9 m=3
